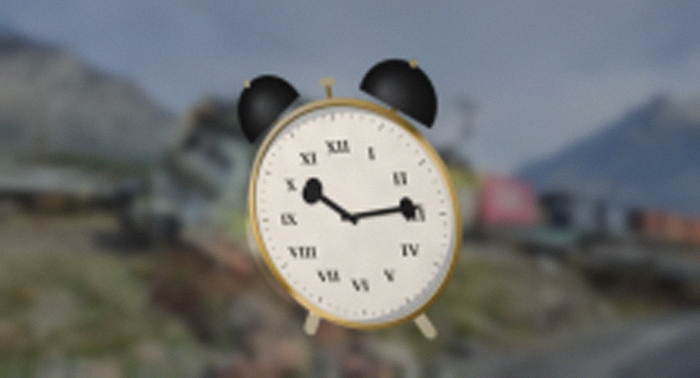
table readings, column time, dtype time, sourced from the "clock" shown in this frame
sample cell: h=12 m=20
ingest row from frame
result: h=10 m=14
